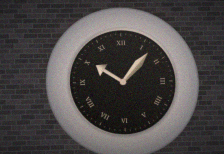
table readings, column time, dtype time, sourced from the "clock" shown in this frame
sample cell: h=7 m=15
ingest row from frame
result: h=10 m=7
